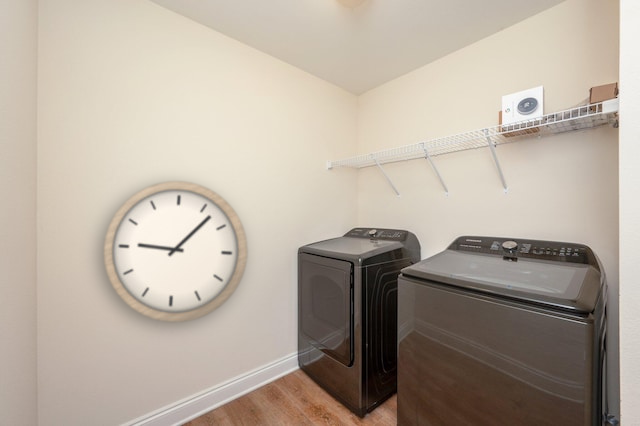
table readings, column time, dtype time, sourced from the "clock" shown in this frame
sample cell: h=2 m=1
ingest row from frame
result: h=9 m=7
